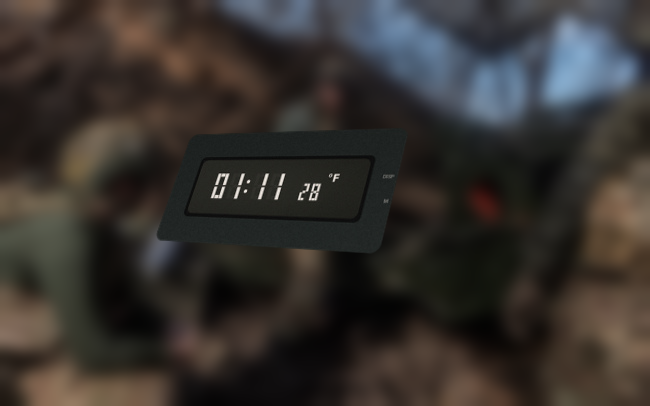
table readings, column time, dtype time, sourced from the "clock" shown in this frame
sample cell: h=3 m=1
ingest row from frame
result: h=1 m=11
